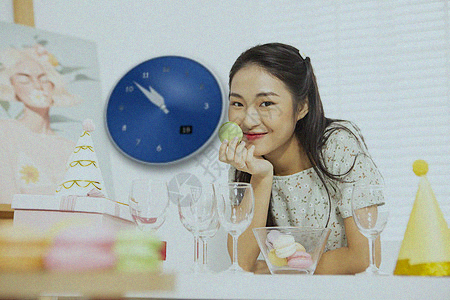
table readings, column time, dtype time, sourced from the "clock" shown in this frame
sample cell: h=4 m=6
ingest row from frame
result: h=10 m=52
